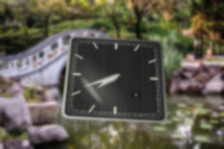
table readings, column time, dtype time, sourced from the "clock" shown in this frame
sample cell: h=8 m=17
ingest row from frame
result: h=7 m=41
